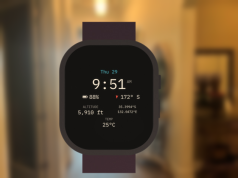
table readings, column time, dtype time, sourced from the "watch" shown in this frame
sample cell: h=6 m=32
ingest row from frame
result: h=9 m=51
